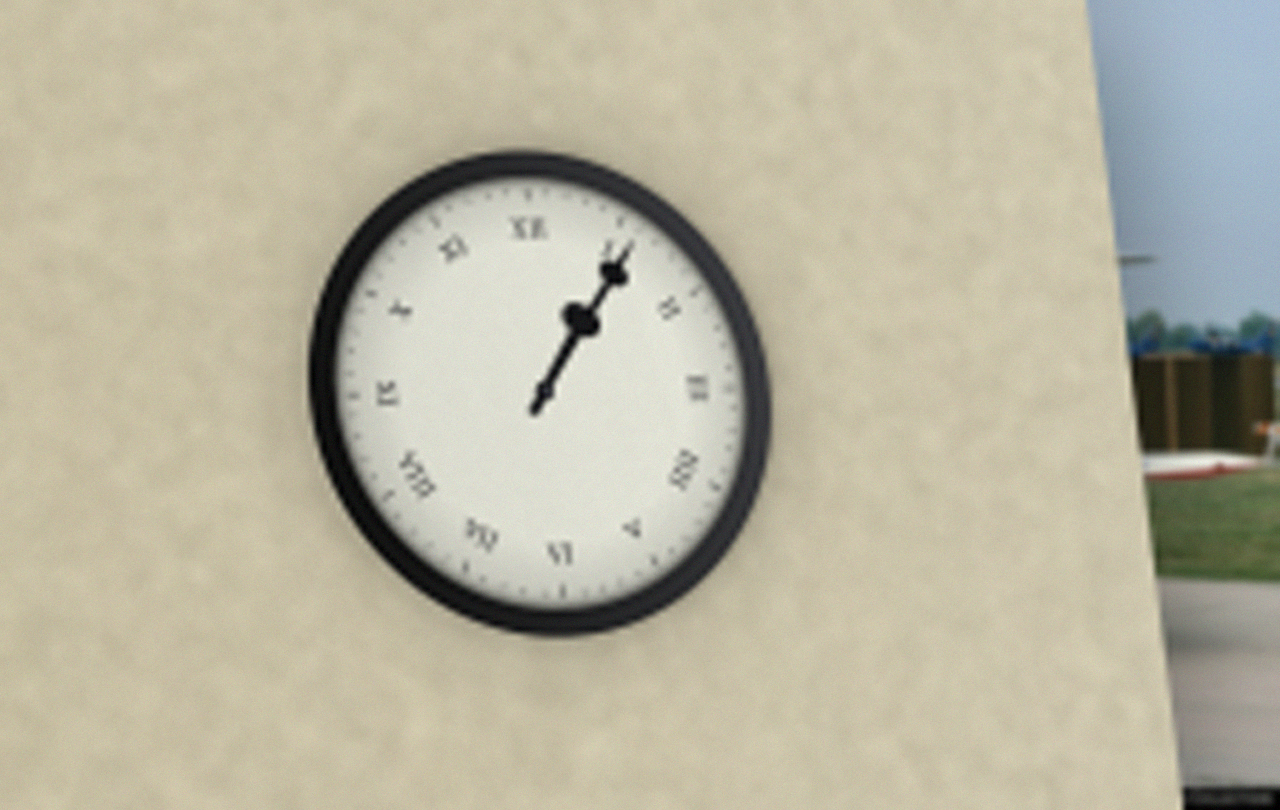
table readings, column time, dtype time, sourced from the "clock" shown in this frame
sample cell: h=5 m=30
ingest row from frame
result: h=1 m=6
